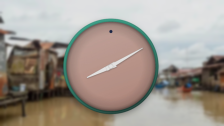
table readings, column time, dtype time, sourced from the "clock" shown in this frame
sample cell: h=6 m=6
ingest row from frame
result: h=8 m=10
